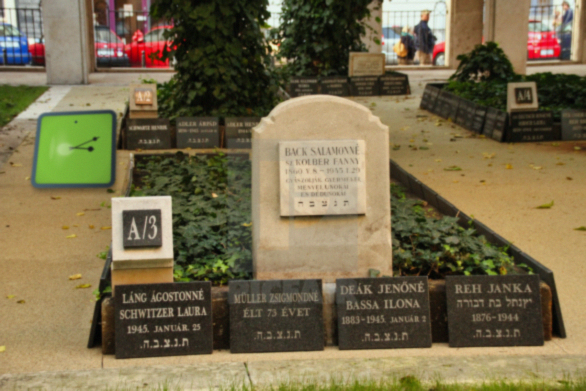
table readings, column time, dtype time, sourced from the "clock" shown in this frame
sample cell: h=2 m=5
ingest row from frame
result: h=3 m=11
